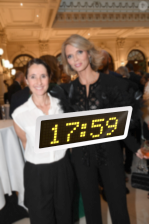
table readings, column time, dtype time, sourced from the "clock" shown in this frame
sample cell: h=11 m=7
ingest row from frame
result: h=17 m=59
